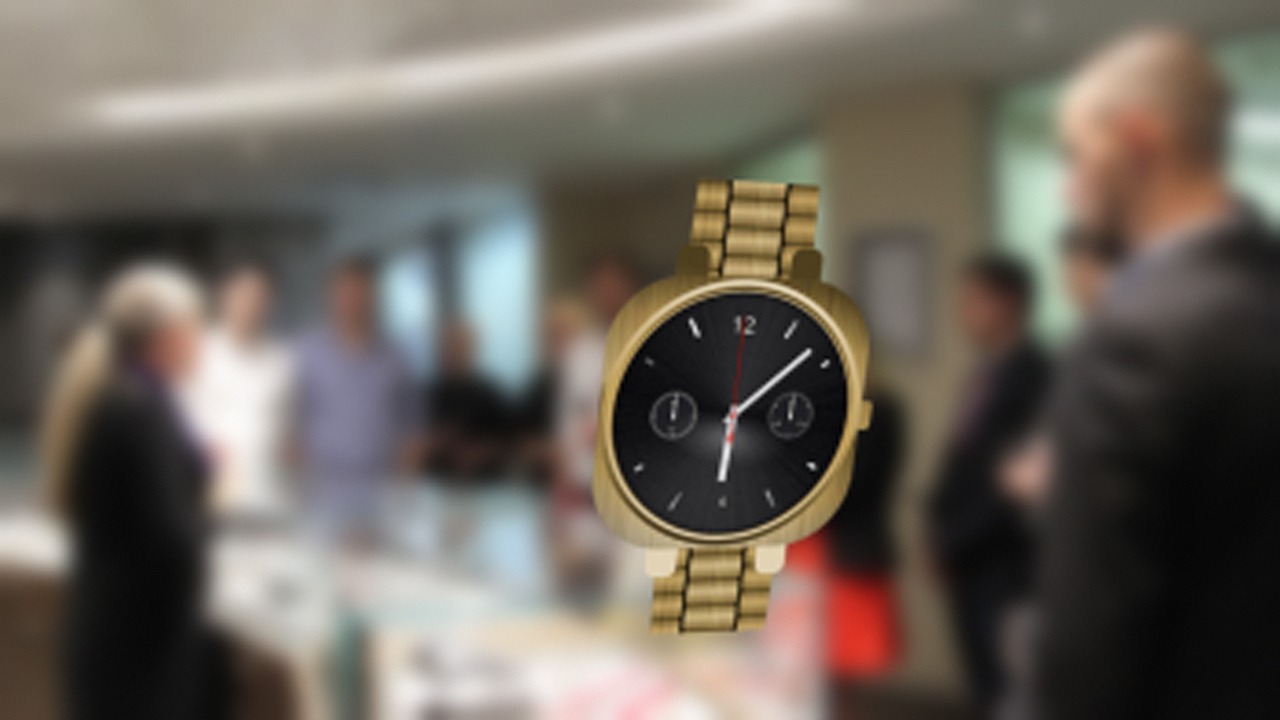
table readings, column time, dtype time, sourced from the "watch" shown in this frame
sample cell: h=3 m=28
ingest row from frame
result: h=6 m=8
